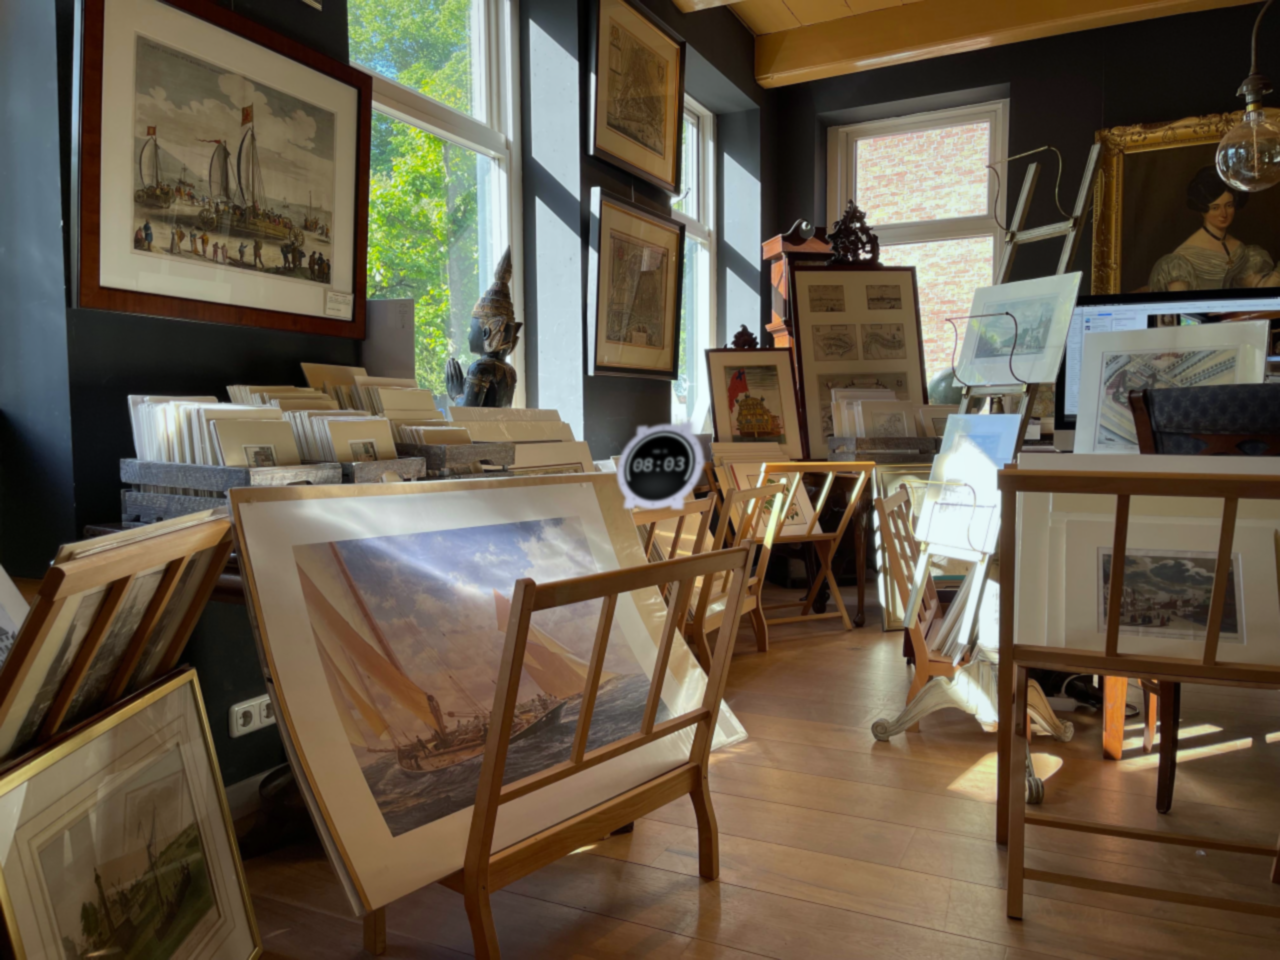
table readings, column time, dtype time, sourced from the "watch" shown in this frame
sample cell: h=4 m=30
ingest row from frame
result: h=8 m=3
